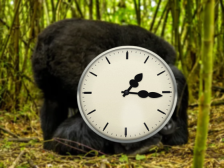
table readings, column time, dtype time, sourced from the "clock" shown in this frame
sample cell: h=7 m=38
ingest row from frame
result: h=1 m=16
